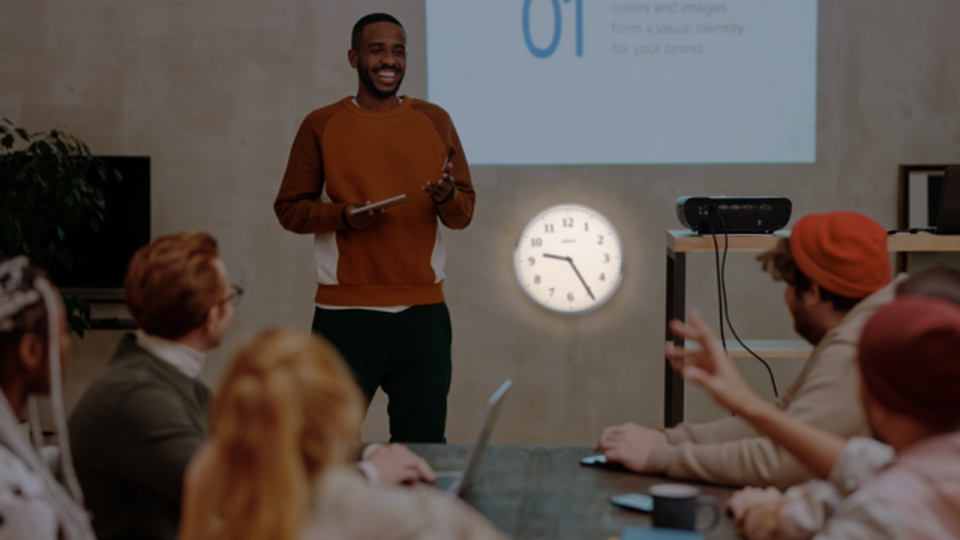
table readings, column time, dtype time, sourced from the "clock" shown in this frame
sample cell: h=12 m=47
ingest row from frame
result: h=9 m=25
